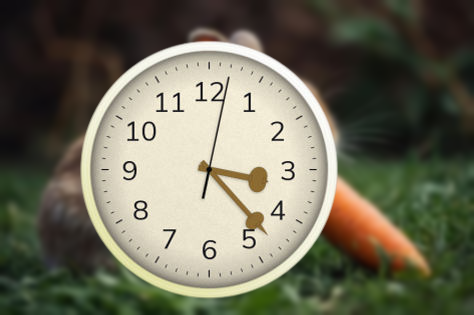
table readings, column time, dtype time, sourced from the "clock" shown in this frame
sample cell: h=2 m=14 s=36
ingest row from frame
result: h=3 m=23 s=2
